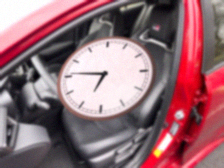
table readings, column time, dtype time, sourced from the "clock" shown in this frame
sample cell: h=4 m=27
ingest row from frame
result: h=6 m=46
